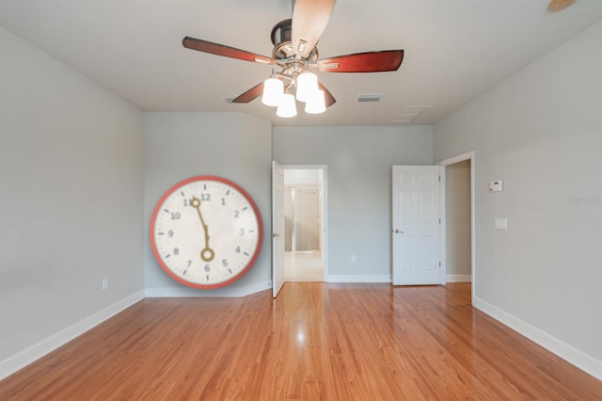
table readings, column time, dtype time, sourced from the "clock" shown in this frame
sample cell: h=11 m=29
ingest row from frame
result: h=5 m=57
